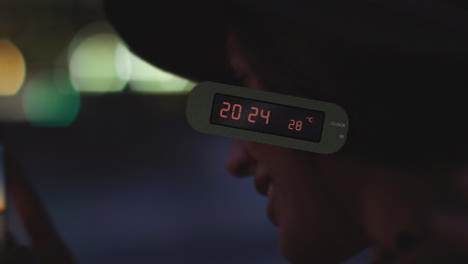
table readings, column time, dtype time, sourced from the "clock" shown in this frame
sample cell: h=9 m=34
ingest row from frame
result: h=20 m=24
